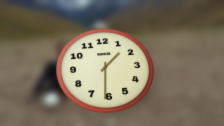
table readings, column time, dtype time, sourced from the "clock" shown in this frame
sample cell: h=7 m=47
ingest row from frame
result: h=1 m=31
